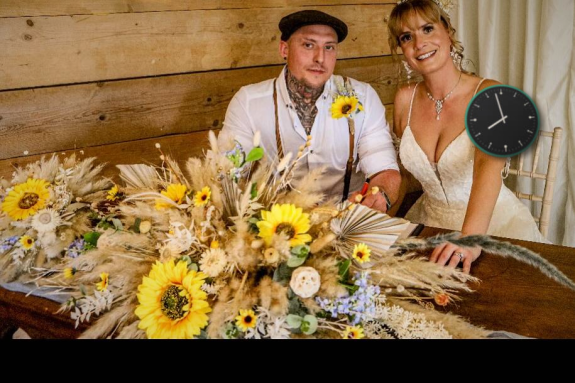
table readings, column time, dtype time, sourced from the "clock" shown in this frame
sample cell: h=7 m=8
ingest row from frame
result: h=7 m=58
